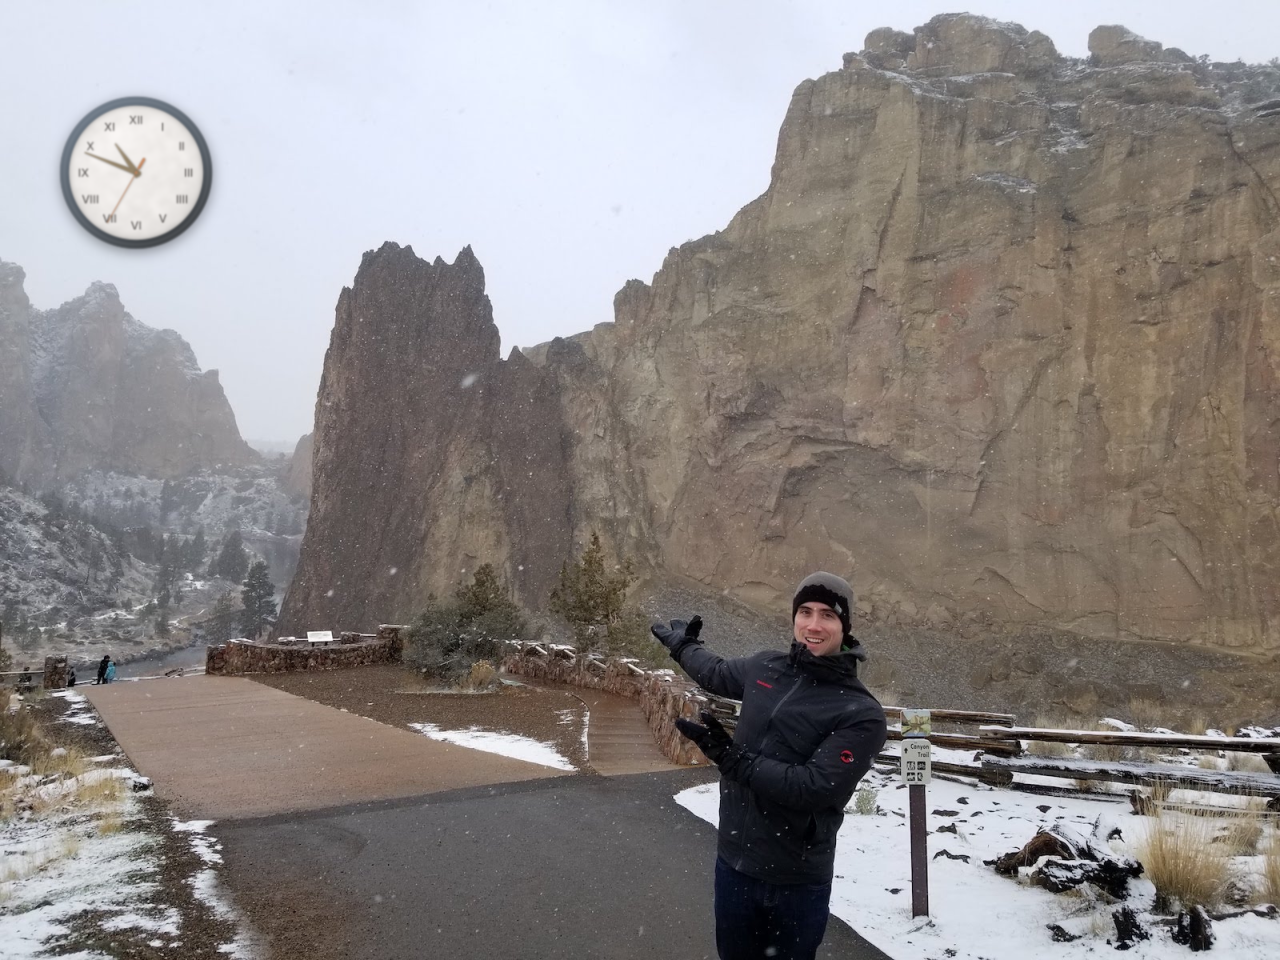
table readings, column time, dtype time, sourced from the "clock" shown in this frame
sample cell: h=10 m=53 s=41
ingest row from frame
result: h=10 m=48 s=35
